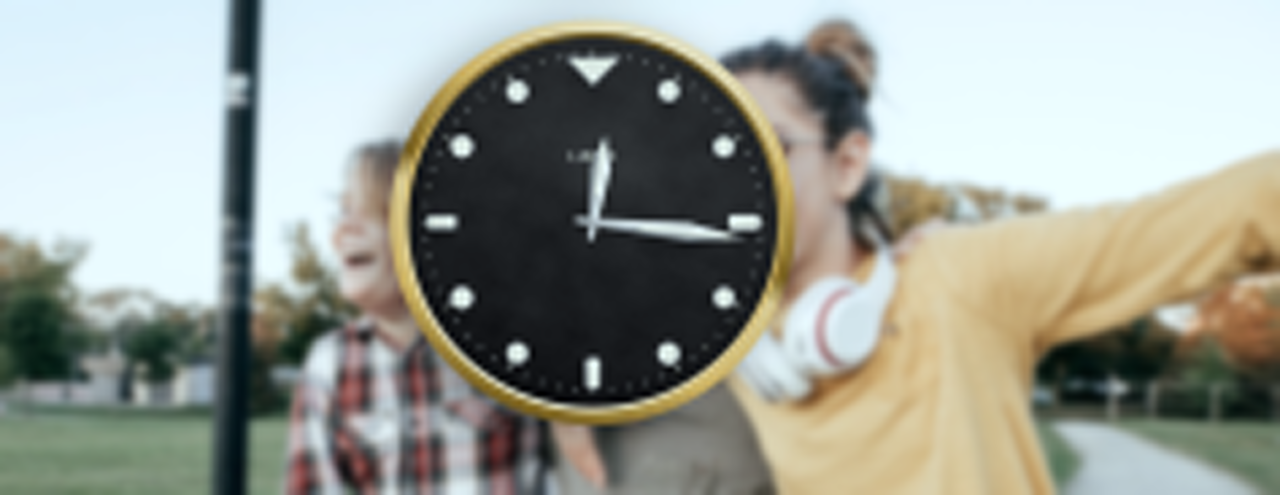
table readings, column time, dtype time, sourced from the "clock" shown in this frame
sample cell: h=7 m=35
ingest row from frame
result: h=12 m=16
